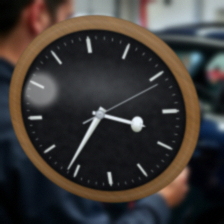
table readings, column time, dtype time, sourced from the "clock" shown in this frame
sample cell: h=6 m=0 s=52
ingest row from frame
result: h=3 m=36 s=11
